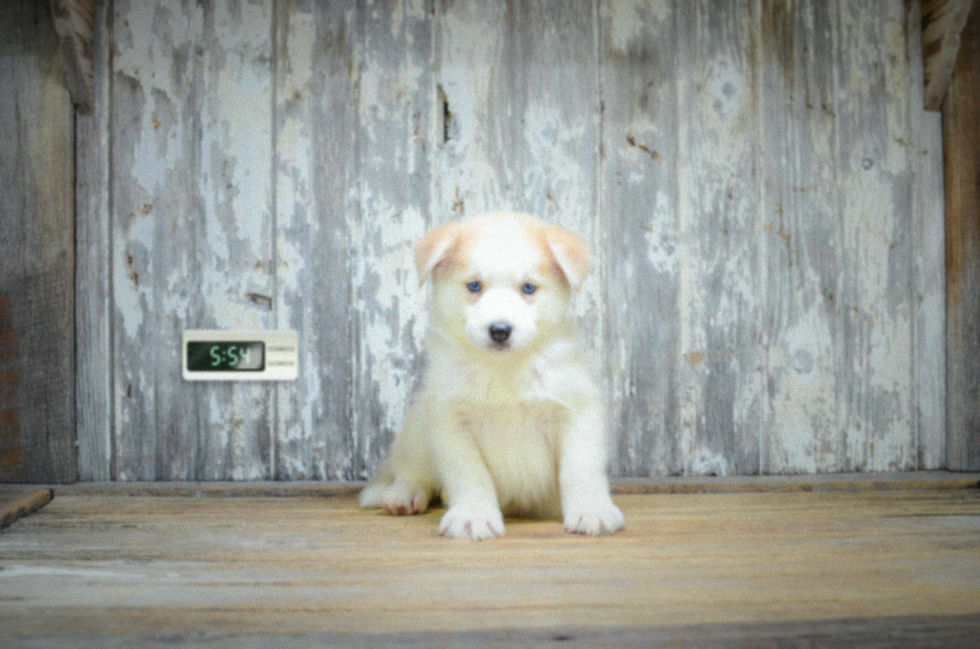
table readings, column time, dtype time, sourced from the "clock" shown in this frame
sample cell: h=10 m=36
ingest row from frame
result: h=5 m=54
